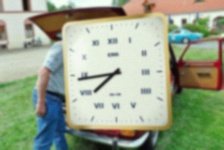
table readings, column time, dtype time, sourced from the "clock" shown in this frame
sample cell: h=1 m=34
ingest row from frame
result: h=7 m=44
